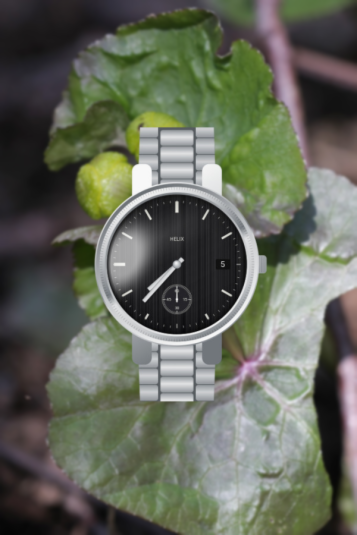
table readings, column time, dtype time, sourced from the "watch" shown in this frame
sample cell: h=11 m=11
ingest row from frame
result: h=7 m=37
